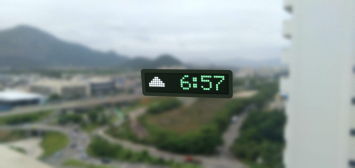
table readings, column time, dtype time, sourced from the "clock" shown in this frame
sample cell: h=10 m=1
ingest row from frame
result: h=6 m=57
